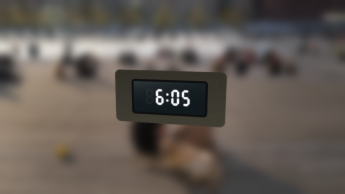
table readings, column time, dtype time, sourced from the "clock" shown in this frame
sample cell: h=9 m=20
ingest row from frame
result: h=6 m=5
